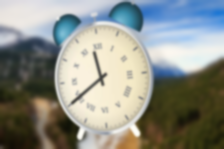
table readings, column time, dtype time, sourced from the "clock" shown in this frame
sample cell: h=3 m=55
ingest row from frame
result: h=11 m=40
